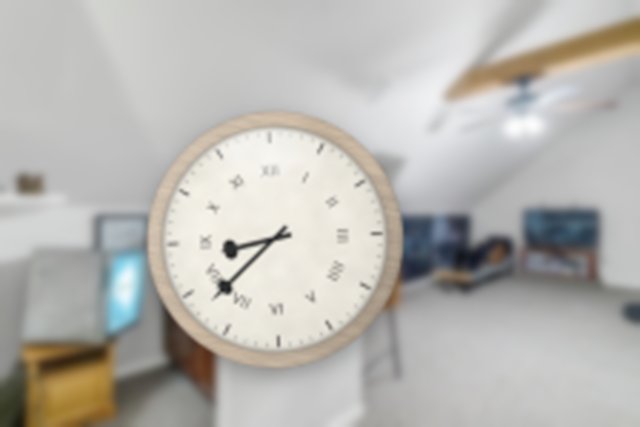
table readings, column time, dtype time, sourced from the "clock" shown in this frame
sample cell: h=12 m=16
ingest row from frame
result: h=8 m=38
